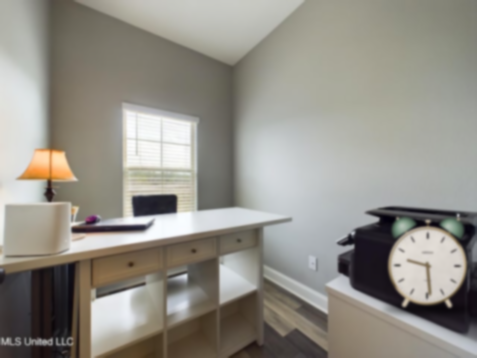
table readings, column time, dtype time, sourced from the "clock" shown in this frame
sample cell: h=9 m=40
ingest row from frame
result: h=9 m=29
